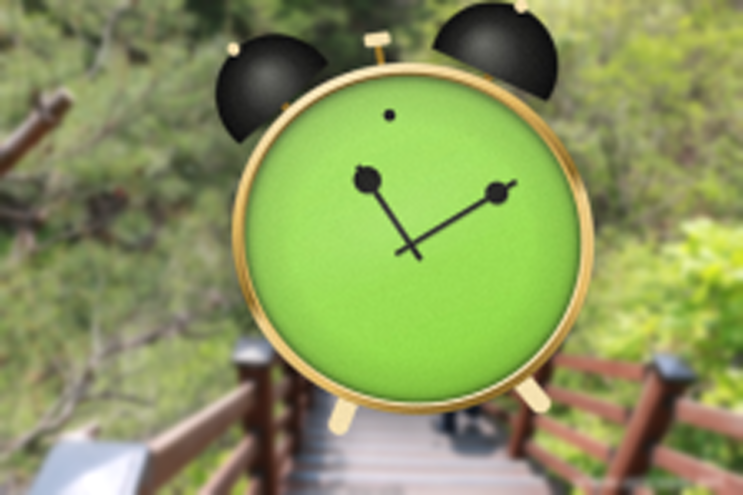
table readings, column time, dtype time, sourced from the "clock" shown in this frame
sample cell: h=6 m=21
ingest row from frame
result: h=11 m=11
